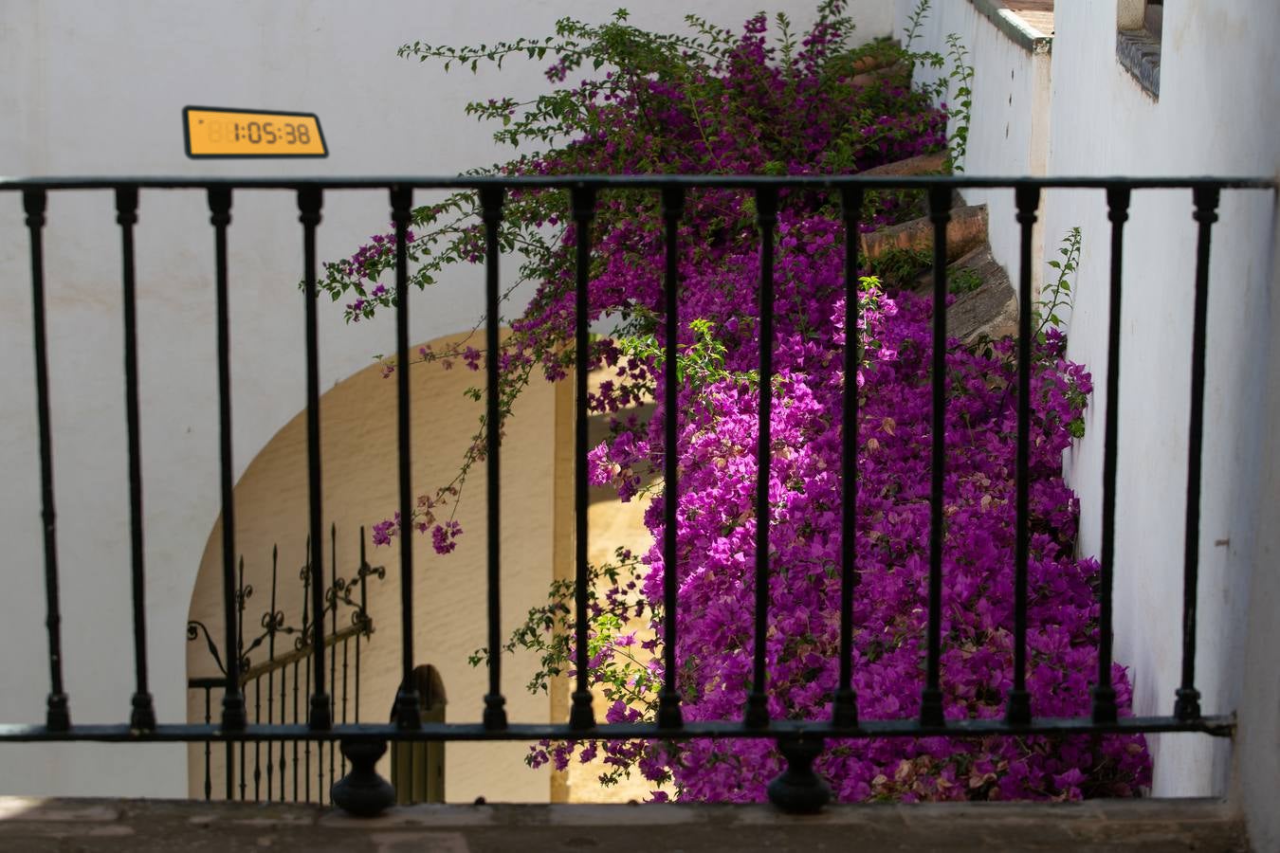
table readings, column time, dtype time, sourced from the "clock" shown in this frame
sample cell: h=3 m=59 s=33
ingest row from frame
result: h=1 m=5 s=38
